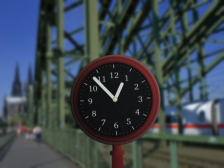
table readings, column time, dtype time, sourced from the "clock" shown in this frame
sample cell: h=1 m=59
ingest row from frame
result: h=12 m=53
